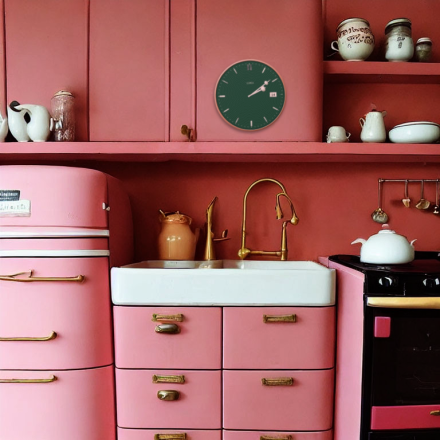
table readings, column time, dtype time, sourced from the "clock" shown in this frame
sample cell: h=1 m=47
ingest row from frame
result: h=2 m=9
